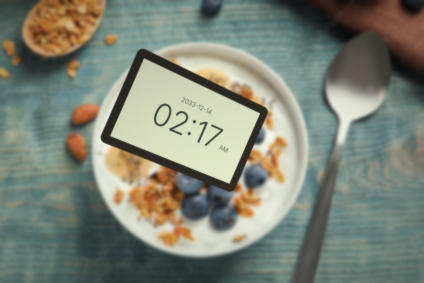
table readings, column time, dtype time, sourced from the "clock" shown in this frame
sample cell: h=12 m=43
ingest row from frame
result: h=2 m=17
